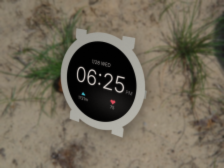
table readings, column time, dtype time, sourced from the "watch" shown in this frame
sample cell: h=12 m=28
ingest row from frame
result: h=6 m=25
